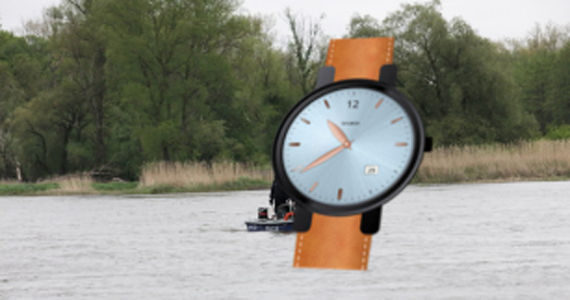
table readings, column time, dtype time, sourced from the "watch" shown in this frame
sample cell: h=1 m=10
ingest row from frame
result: h=10 m=39
